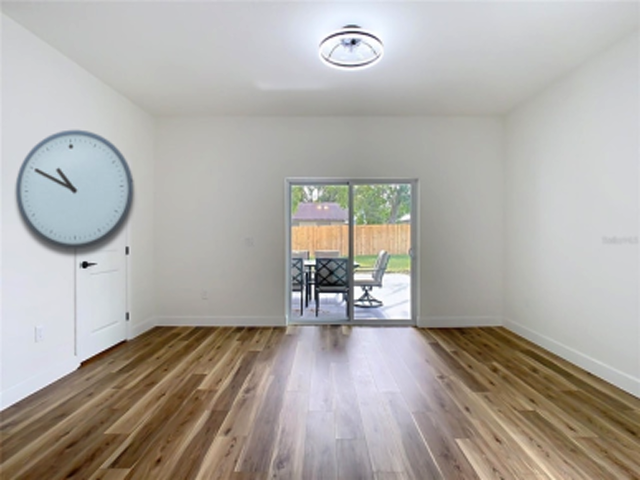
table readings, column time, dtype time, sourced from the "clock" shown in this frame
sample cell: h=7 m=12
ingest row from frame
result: h=10 m=50
